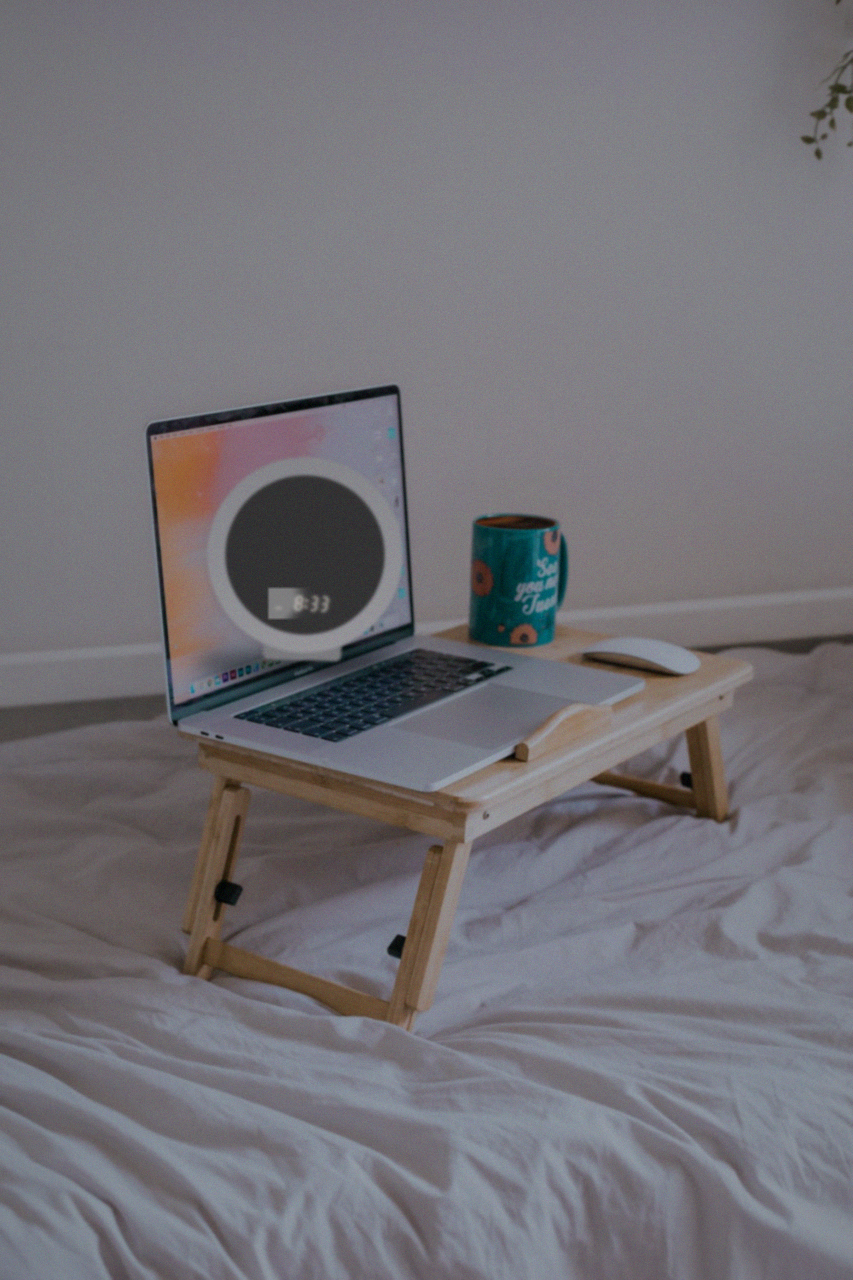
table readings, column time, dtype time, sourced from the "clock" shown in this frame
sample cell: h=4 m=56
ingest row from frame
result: h=8 m=33
